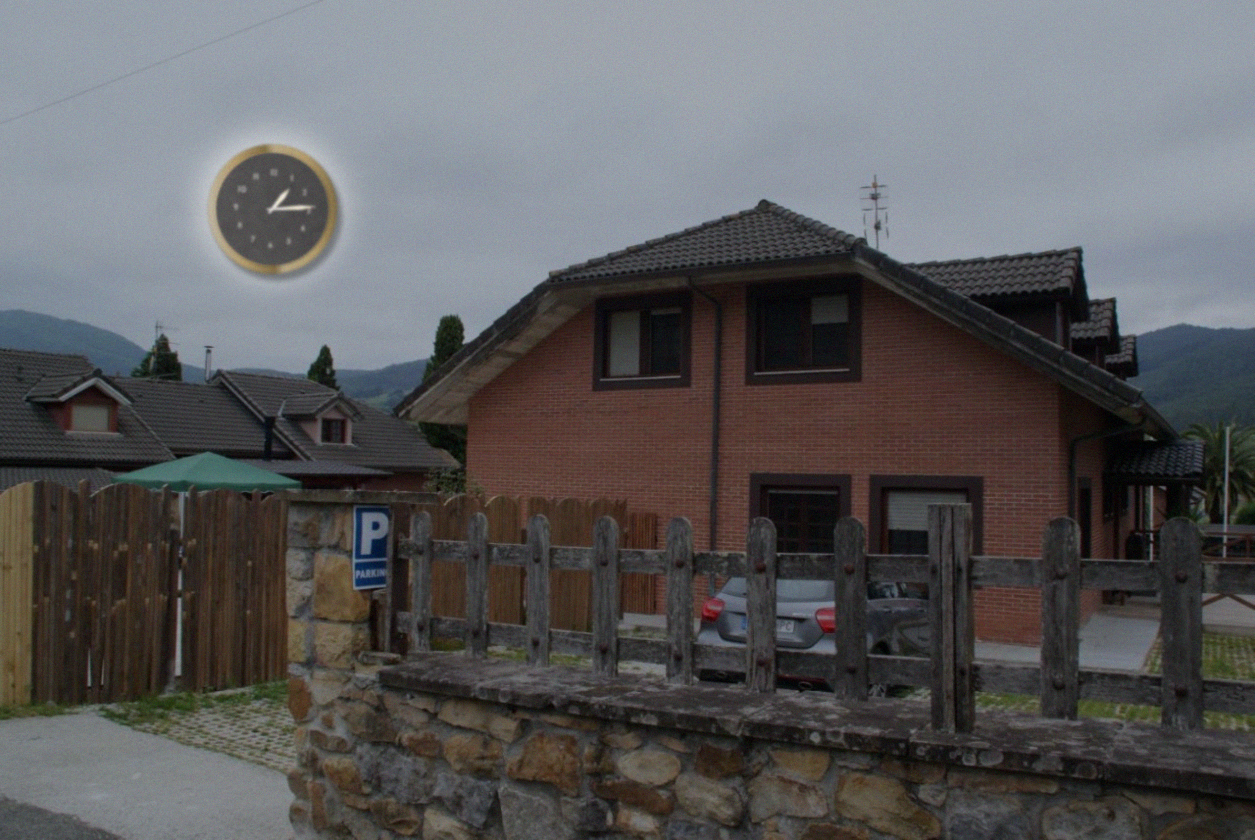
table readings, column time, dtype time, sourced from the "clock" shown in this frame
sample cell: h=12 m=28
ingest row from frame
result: h=1 m=14
